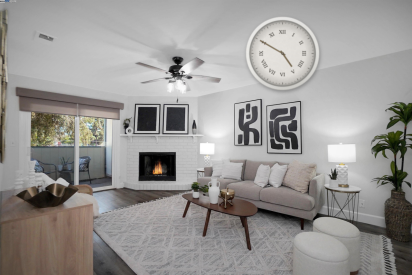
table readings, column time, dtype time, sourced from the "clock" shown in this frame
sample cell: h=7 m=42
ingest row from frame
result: h=4 m=50
